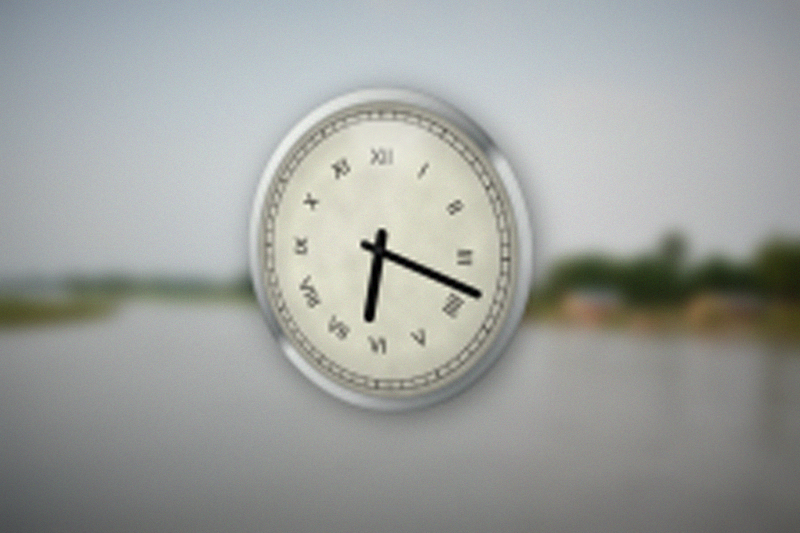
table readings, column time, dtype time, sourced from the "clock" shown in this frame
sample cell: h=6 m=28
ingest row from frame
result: h=6 m=18
